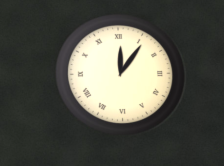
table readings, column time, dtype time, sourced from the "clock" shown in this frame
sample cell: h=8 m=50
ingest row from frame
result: h=12 m=6
